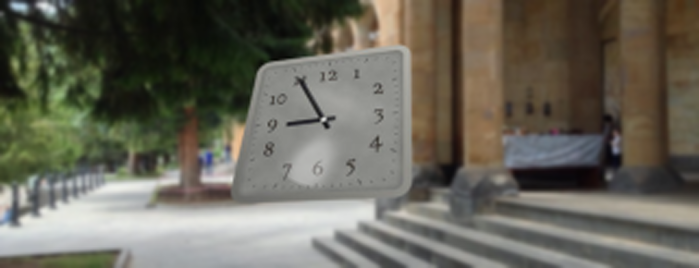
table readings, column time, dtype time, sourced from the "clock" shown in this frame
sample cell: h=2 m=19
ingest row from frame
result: h=8 m=55
